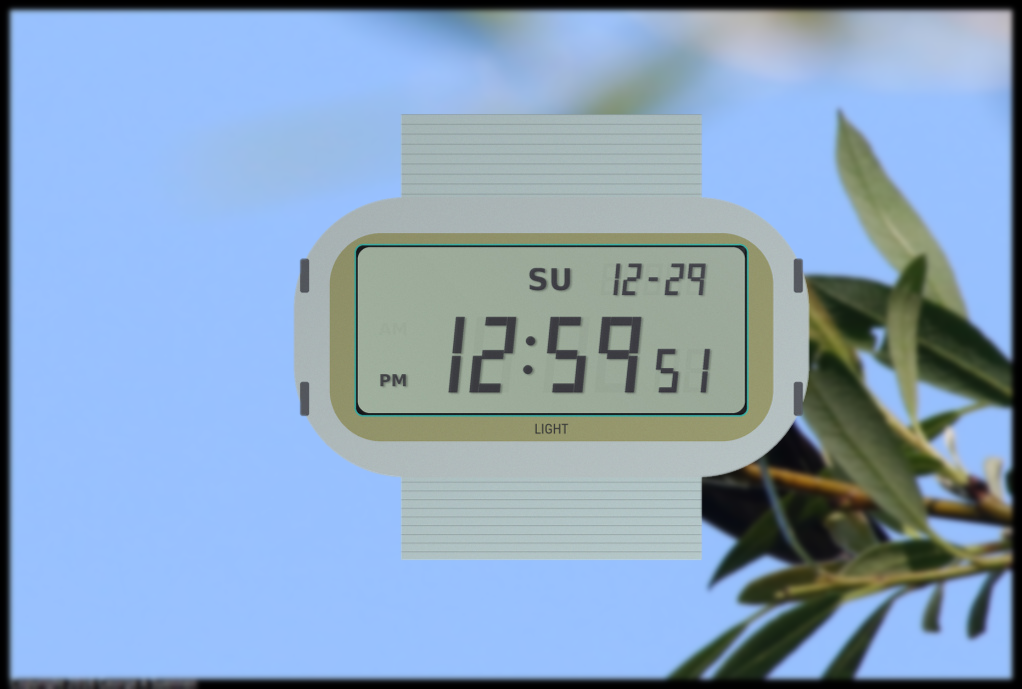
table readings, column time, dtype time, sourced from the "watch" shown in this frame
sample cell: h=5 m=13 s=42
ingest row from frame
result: h=12 m=59 s=51
